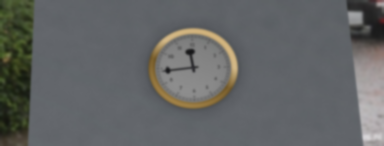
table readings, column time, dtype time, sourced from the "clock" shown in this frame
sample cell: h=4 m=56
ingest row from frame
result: h=11 m=44
